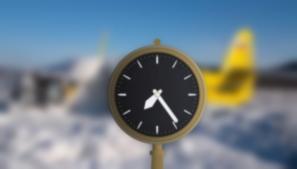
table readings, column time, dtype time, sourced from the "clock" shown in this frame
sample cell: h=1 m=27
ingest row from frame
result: h=7 m=24
